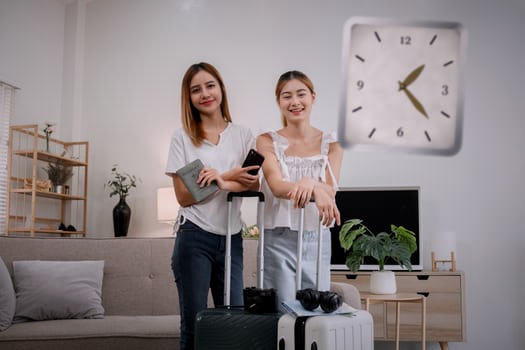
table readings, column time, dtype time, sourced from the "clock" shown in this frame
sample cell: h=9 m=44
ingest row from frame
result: h=1 m=23
